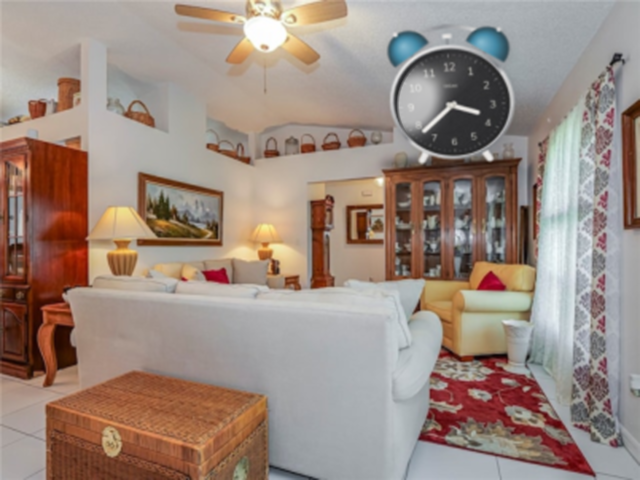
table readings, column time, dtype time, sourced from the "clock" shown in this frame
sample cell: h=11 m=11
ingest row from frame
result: h=3 m=38
